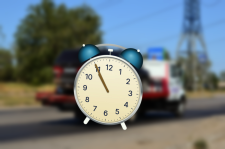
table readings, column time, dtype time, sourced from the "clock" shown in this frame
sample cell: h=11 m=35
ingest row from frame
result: h=10 m=55
